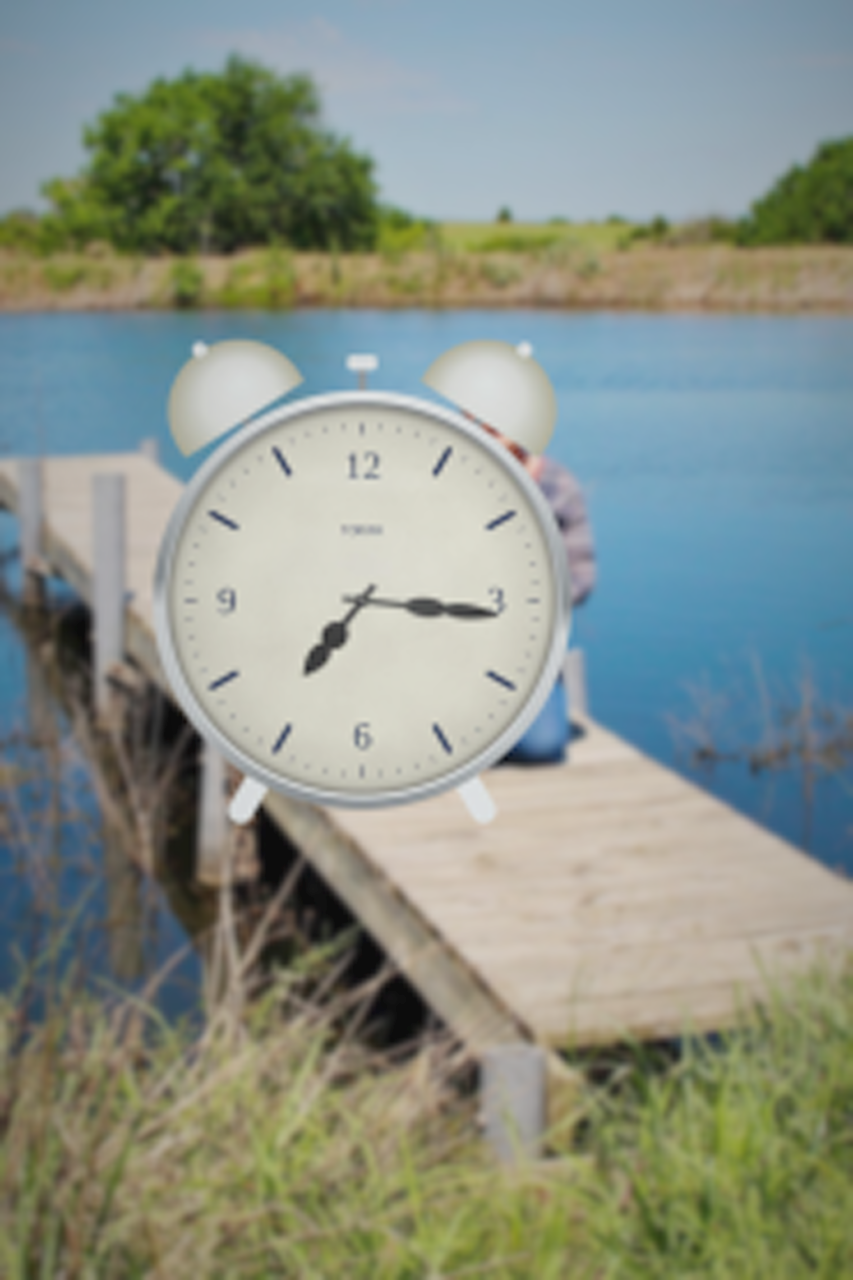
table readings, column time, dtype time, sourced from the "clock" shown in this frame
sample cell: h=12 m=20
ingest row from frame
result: h=7 m=16
